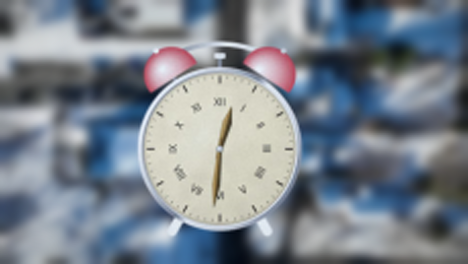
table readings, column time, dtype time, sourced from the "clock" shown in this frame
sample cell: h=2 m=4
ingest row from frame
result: h=12 m=31
